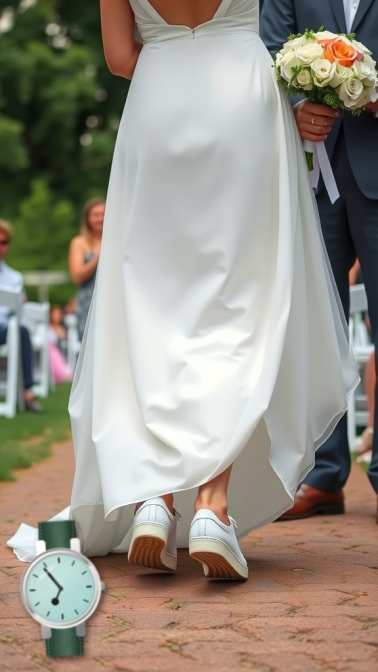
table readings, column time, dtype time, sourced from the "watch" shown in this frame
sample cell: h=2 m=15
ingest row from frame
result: h=6 m=54
